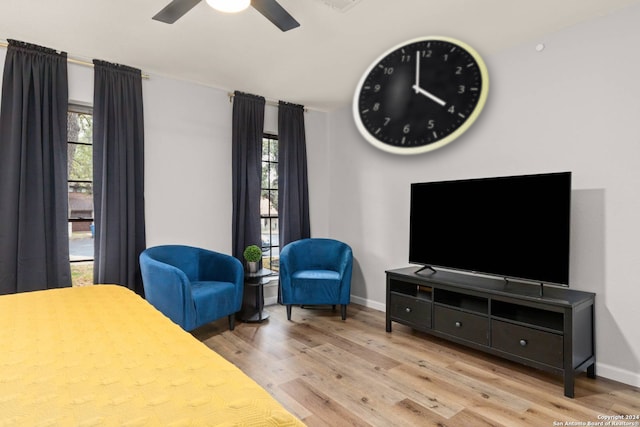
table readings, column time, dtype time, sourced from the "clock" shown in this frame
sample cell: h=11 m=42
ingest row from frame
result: h=3 m=58
